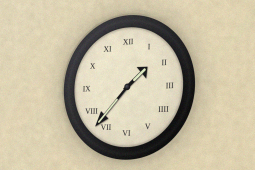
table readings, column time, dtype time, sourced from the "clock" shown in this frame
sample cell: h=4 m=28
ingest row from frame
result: h=1 m=37
